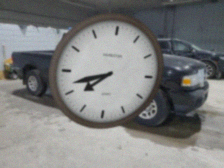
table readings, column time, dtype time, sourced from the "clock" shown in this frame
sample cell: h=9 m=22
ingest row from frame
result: h=7 m=42
